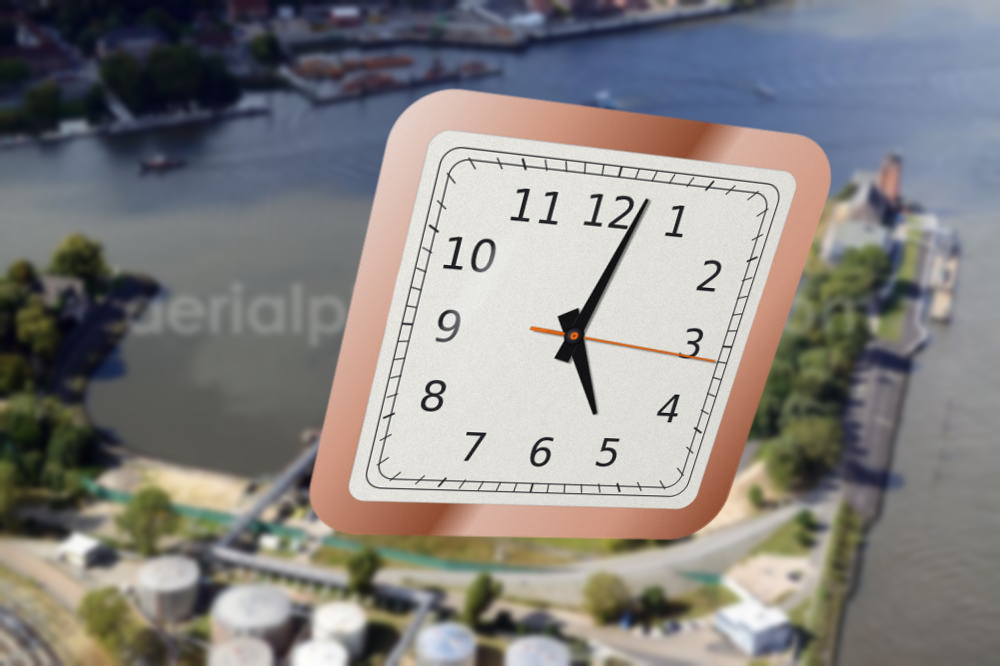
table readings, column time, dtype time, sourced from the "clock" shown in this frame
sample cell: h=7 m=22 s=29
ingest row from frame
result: h=5 m=2 s=16
